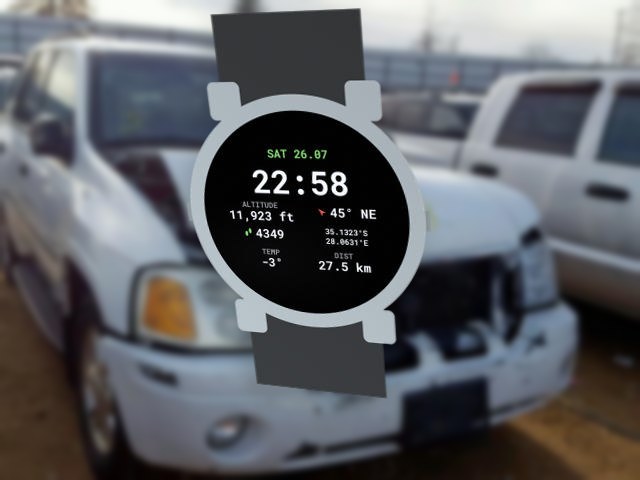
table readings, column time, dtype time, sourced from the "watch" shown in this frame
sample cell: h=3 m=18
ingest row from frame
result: h=22 m=58
